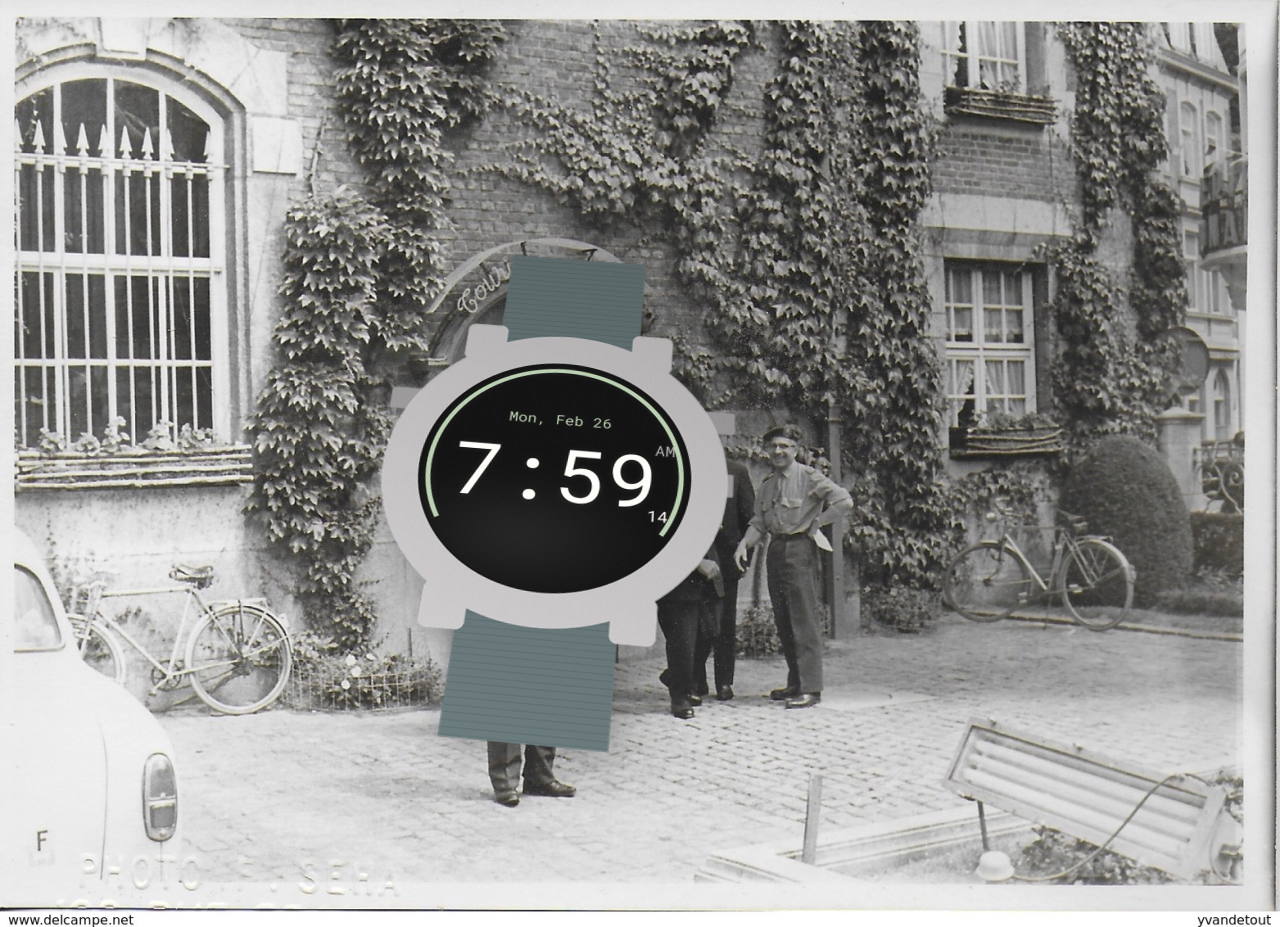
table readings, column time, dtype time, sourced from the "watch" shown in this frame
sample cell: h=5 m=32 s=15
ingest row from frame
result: h=7 m=59 s=14
